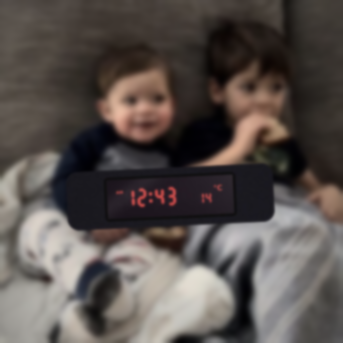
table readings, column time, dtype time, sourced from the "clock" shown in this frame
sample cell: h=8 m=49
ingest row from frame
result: h=12 m=43
